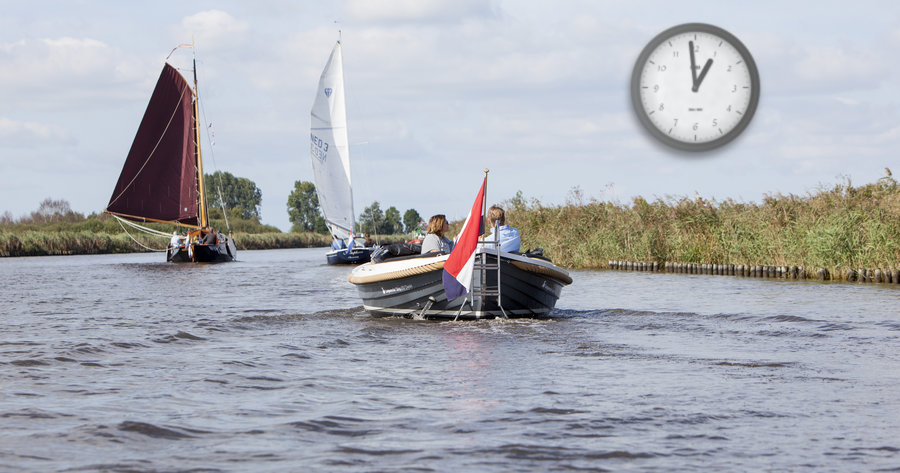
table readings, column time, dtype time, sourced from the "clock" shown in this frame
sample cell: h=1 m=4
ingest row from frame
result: h=12 m=59
